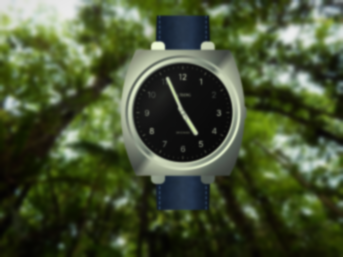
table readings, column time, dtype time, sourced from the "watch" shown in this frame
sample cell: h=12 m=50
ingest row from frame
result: h=4 m=56
